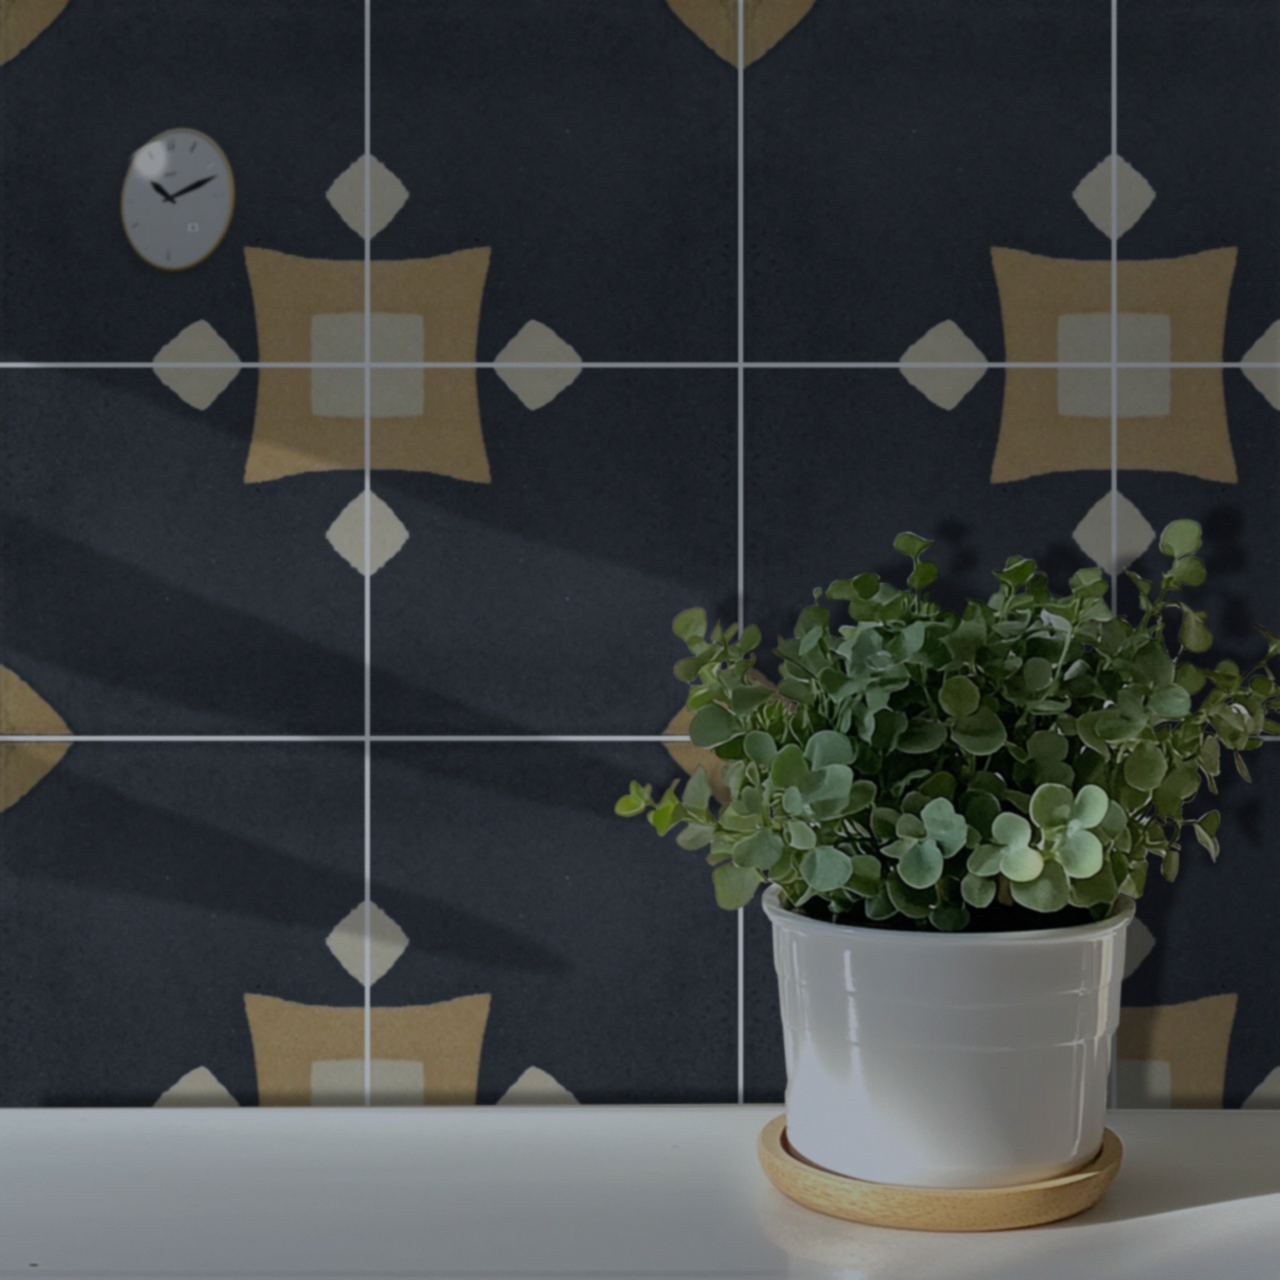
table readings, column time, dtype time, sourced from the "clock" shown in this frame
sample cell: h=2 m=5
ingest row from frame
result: h=10 m=12
